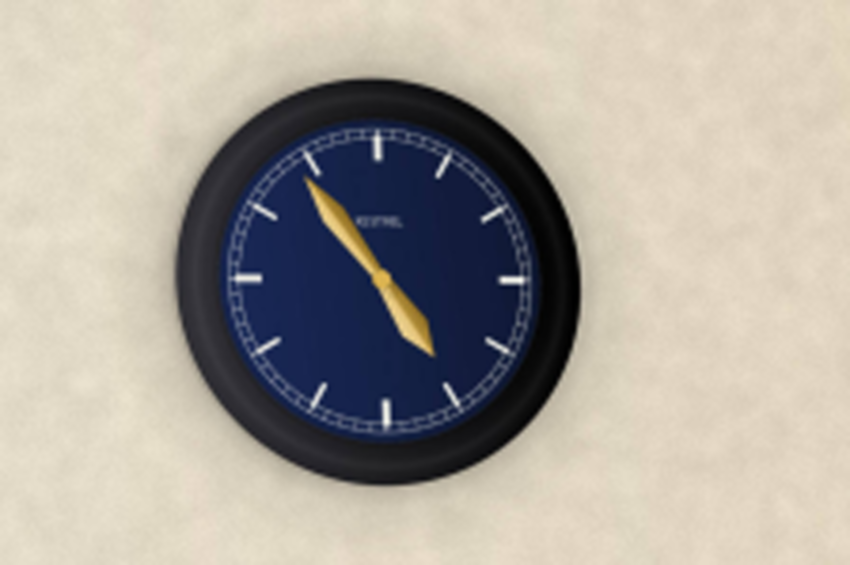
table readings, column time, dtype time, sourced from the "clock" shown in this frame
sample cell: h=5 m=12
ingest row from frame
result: h=4 m=54
